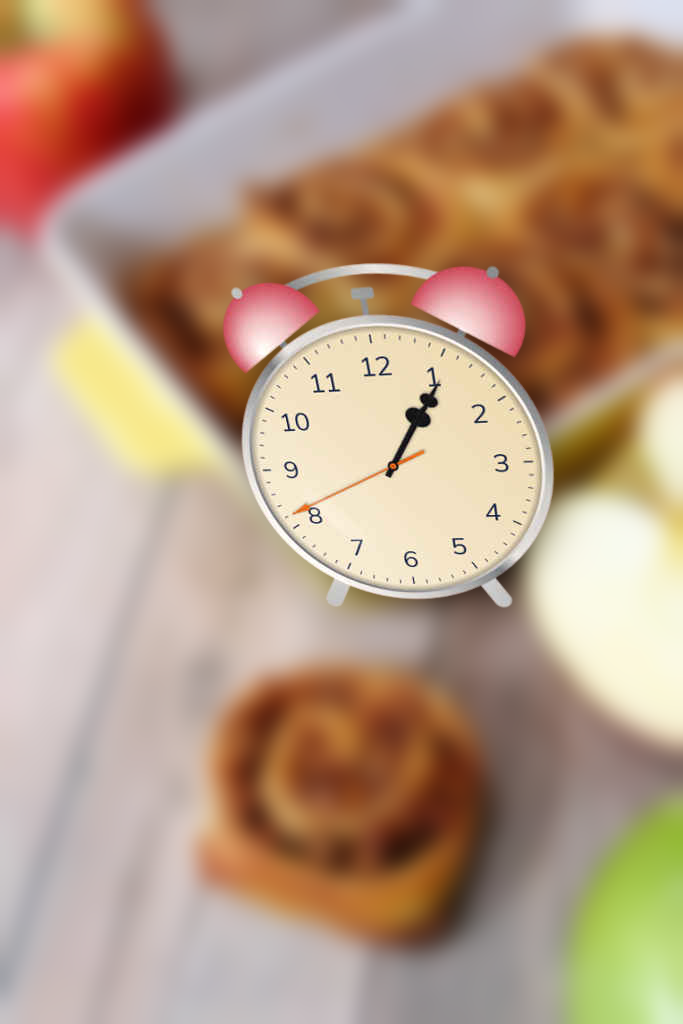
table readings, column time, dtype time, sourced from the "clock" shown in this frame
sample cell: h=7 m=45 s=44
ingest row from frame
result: h=1 m=5 s=41
